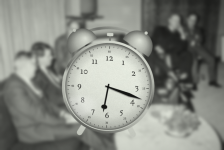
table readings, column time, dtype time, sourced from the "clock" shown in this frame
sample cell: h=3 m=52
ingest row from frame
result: h=6 m=18
